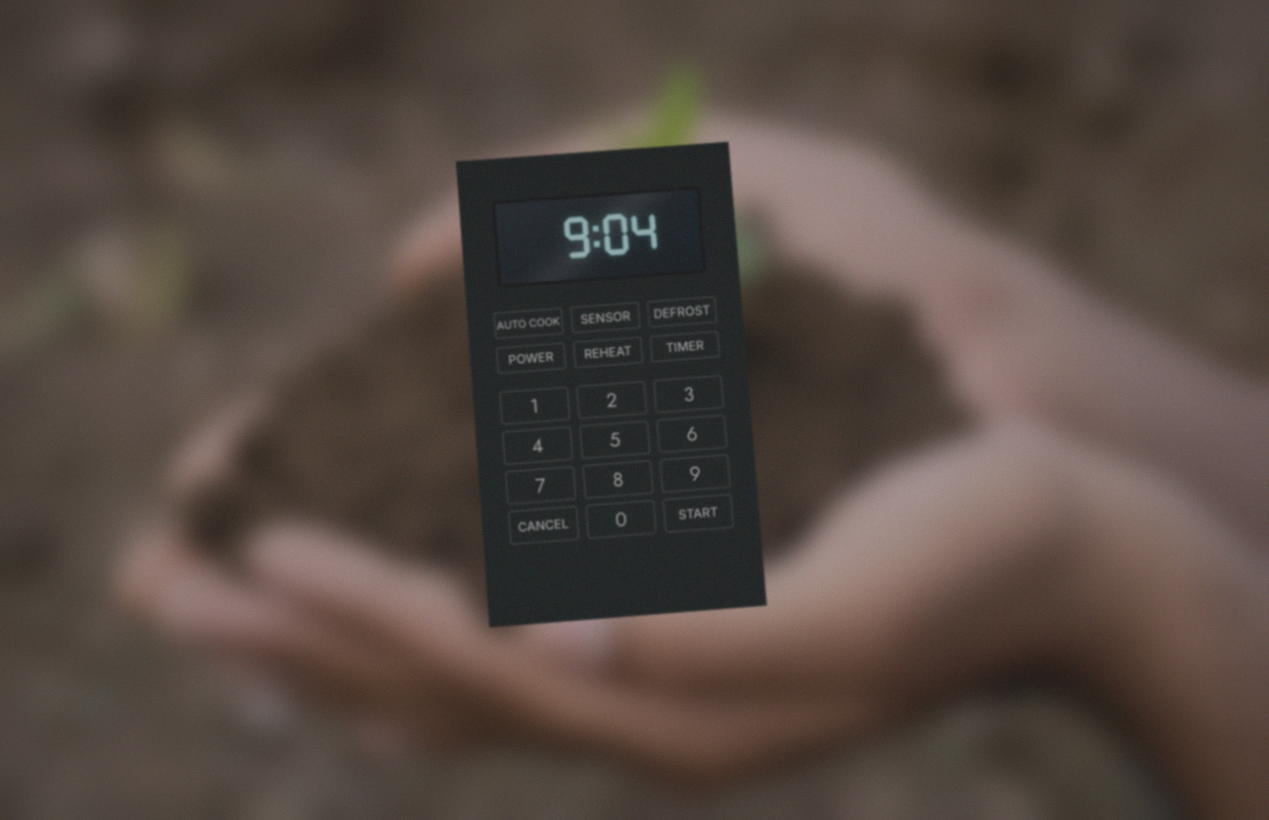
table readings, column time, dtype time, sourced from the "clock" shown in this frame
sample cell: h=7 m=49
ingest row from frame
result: h=9 m=4
